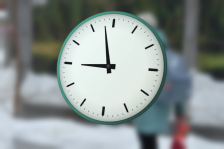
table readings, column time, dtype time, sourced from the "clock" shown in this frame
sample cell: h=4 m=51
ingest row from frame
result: h=8 m=58
